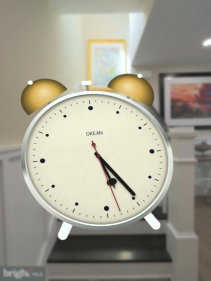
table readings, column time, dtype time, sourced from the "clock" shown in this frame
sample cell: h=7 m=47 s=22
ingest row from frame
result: h=5 m=24 s=28
